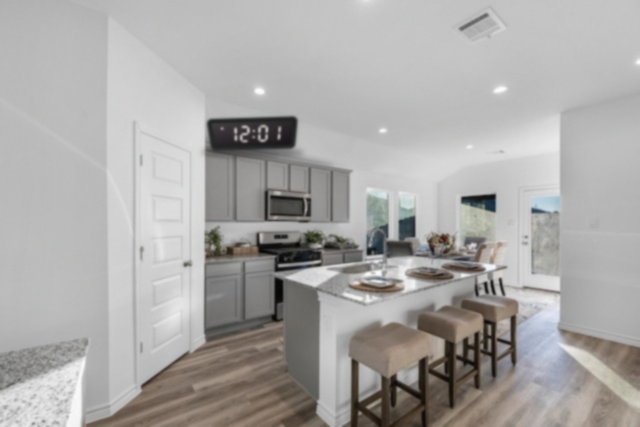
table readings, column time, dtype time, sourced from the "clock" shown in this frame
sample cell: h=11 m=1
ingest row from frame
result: h=12 m=1
